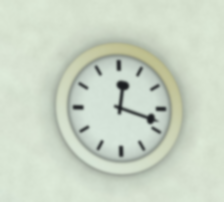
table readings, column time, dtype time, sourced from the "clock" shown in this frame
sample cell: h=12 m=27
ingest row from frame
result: h=12 m=18
